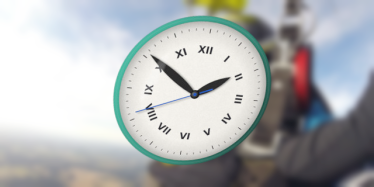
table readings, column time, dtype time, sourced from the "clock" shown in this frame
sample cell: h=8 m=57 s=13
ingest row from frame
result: h=1 m=50 s=41
